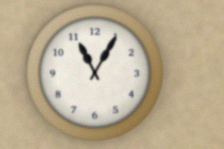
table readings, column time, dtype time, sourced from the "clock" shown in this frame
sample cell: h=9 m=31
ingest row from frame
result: h=11 m=5
